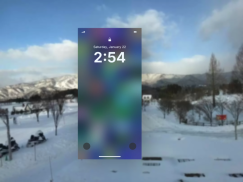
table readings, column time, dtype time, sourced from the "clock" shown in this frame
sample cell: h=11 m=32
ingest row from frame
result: h=2 m=54
